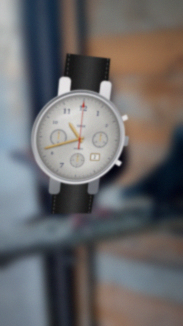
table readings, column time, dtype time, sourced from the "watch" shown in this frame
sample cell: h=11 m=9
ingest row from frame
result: h=10 m=42
